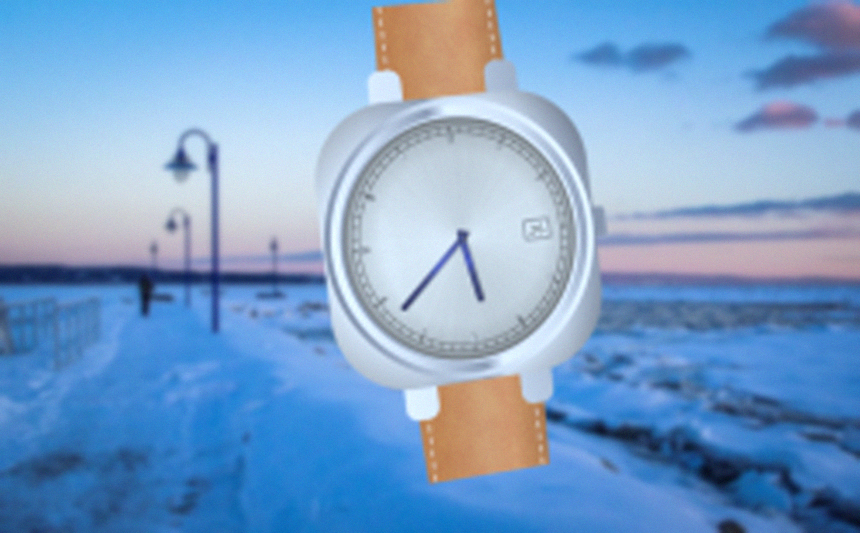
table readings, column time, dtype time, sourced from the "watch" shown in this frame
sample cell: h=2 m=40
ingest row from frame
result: h=5 m=38
